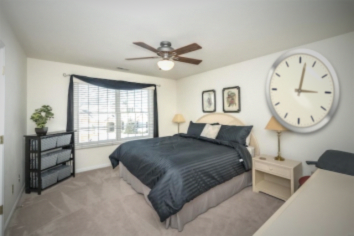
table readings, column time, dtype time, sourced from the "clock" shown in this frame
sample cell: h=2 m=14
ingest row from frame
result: h=3 m=2
